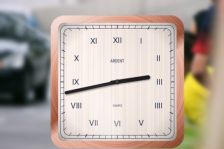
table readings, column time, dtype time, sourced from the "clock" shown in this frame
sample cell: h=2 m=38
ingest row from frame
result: h=2 m=43
